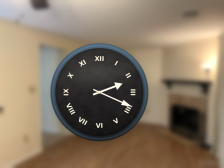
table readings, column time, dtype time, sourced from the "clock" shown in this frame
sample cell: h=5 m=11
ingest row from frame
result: h=2 m=19
